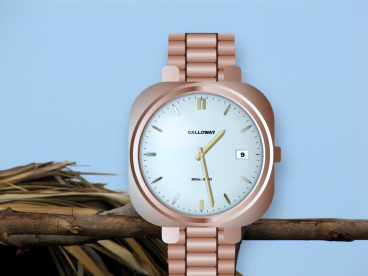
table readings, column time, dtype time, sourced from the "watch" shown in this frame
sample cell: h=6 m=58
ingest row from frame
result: h=1 m=28
